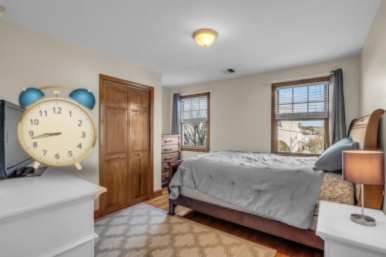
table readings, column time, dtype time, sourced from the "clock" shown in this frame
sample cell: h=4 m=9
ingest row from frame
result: h=8 m=43
